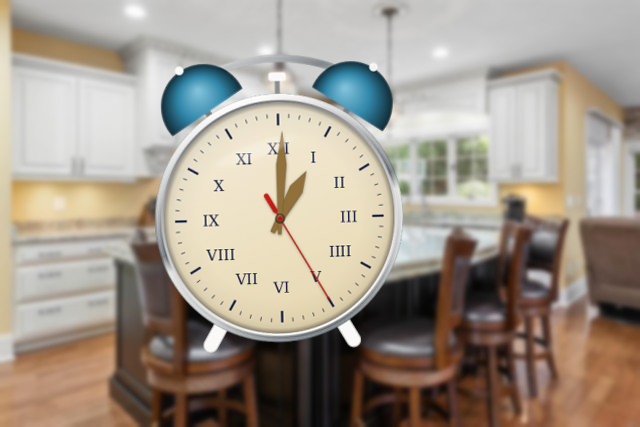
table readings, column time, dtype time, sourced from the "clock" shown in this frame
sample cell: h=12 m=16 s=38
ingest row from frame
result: h=1 m=0 s=25
